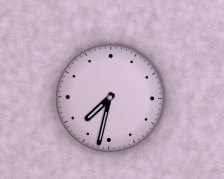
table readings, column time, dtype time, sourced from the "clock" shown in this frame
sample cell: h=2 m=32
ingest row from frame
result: h=7 m=32
